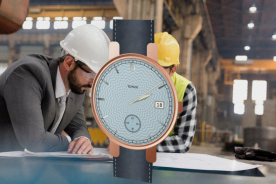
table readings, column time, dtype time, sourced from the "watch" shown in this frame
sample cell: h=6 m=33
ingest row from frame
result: h=2 m=9
